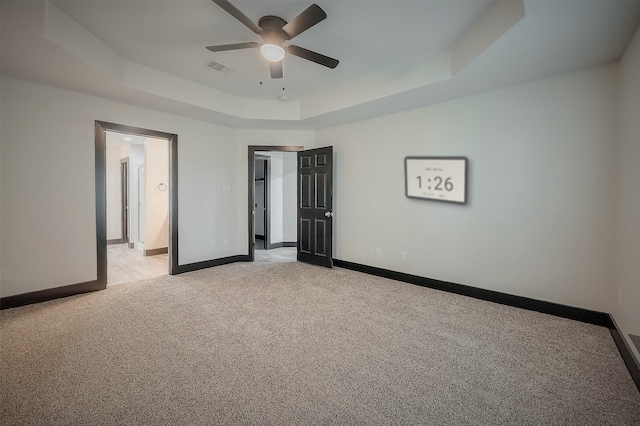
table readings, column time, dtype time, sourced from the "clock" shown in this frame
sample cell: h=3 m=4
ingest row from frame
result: h=1 m=26
